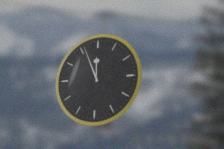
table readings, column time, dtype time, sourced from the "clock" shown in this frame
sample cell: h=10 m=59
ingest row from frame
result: h=11 m=56
